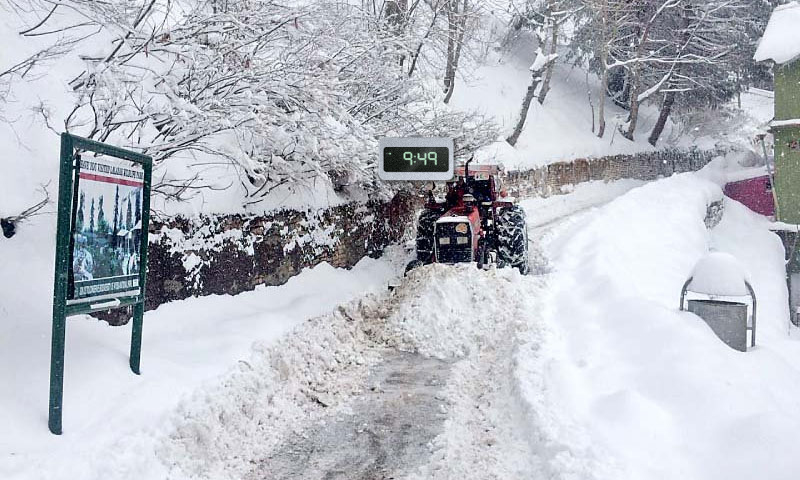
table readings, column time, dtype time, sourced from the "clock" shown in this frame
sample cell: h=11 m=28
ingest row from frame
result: h=9 m=49
